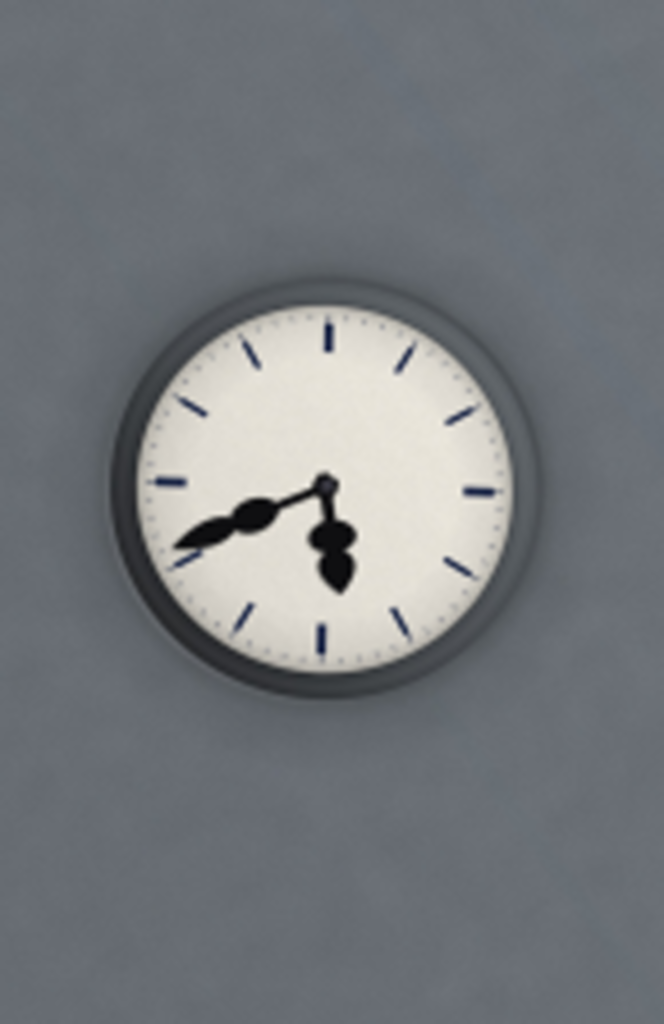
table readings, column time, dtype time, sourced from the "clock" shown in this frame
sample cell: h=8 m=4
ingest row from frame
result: h=5 m=41
